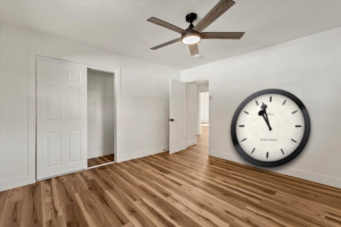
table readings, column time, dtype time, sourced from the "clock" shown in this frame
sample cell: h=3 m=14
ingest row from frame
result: h=10 m=57
